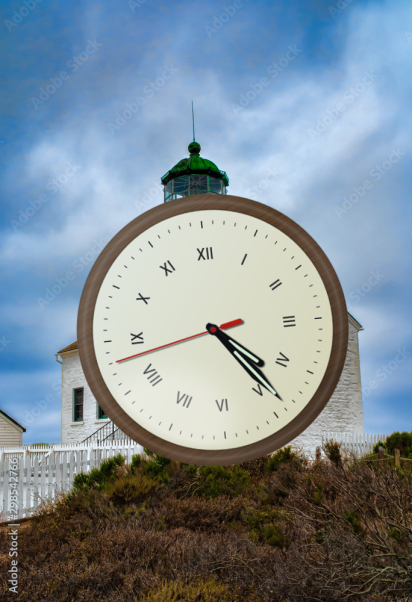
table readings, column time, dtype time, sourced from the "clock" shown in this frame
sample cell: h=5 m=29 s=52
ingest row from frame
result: h=4 m=23 s=43
